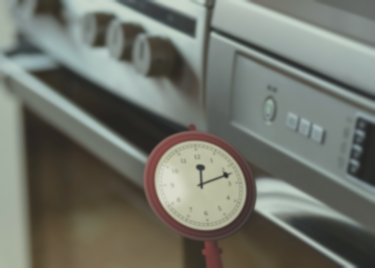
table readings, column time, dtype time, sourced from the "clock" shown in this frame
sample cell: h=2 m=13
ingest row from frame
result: h=12 m=12
